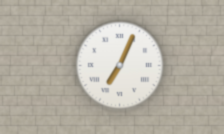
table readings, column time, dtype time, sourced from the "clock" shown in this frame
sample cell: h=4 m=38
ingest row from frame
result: h=7 m=4
